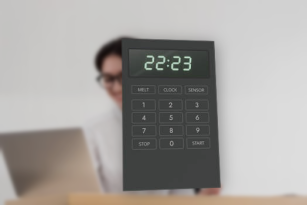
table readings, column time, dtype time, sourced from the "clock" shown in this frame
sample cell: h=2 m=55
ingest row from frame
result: h=22 m=23
